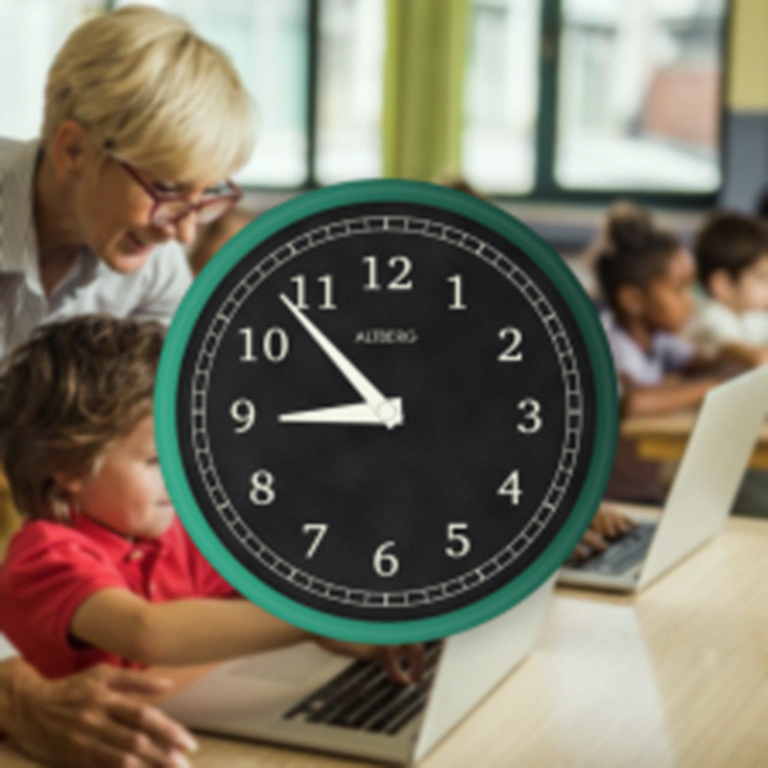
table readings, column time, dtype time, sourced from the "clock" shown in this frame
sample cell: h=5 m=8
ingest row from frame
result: h=8 m=53
